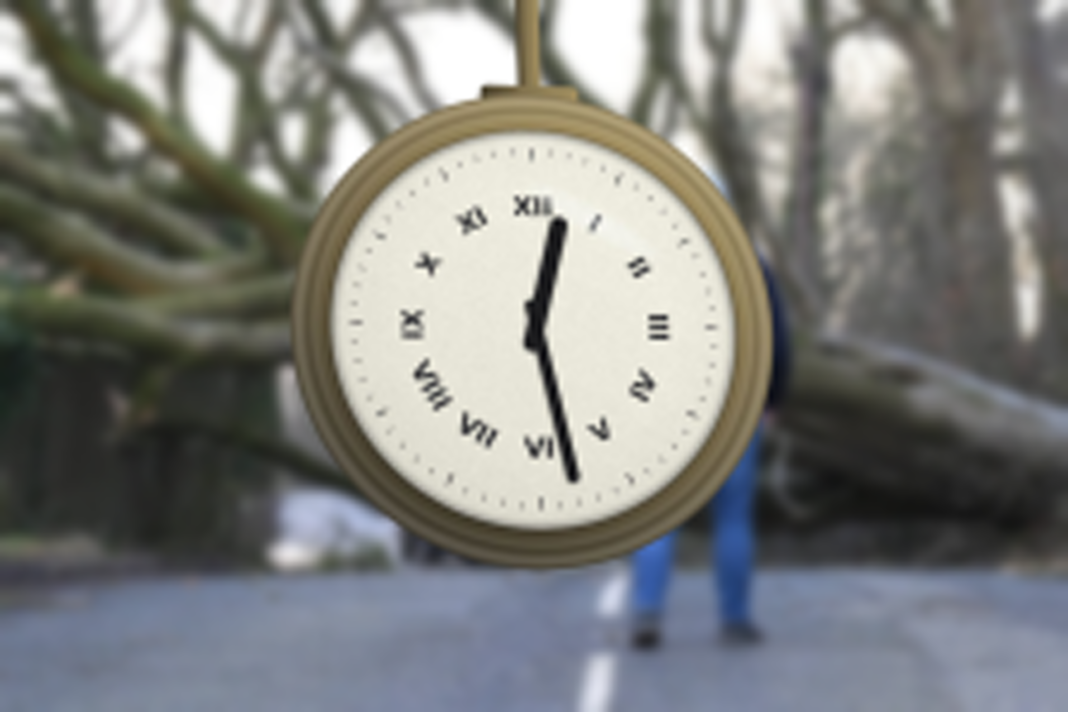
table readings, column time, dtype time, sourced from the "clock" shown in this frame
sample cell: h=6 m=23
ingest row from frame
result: h=12 m=28
